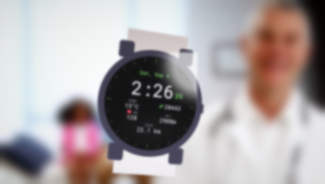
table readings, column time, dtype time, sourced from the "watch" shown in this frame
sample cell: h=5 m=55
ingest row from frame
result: h=2 m=26
